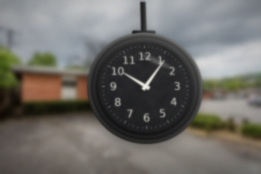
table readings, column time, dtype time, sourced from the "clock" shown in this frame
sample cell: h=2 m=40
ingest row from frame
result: h=10 m=6
